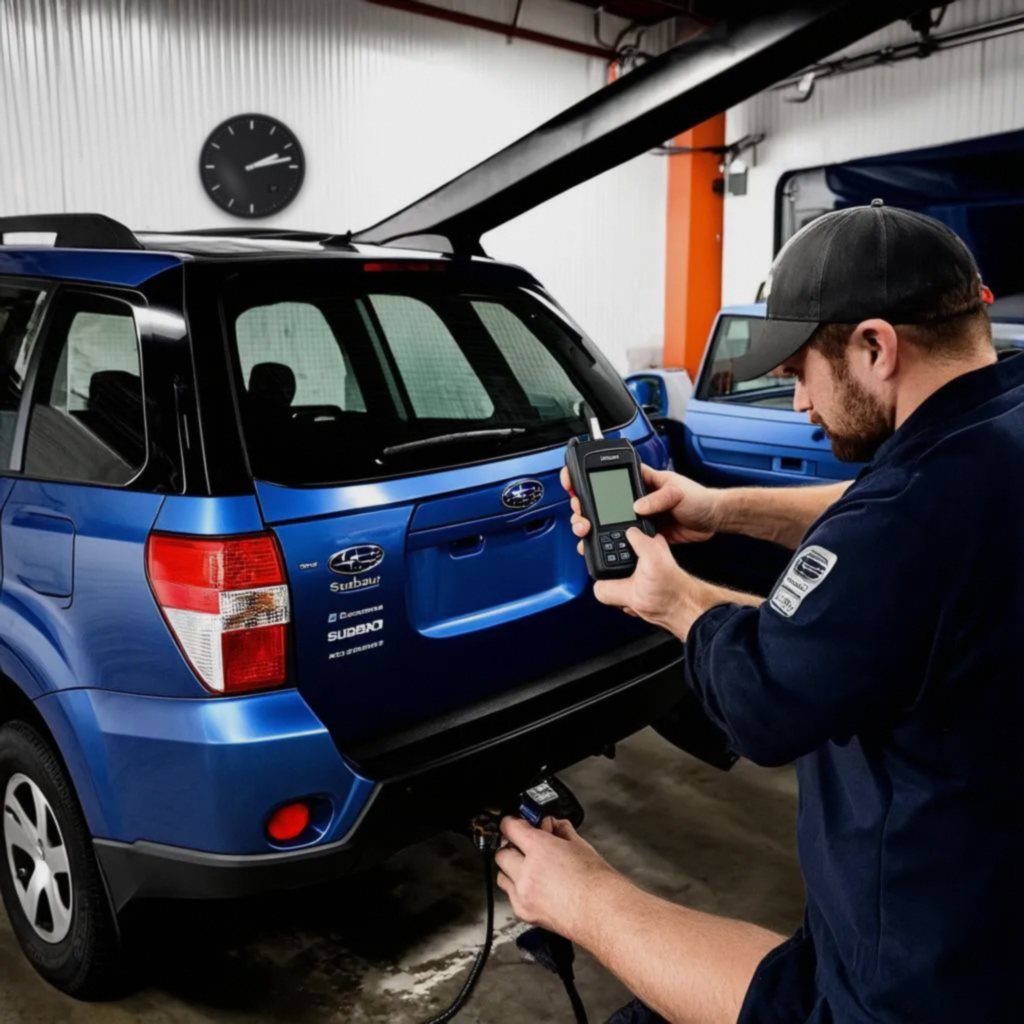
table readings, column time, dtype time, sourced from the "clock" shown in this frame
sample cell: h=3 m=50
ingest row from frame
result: h=2 m=13
